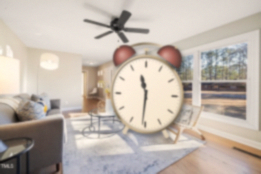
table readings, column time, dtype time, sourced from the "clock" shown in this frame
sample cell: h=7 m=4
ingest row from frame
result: h=11 m=31
